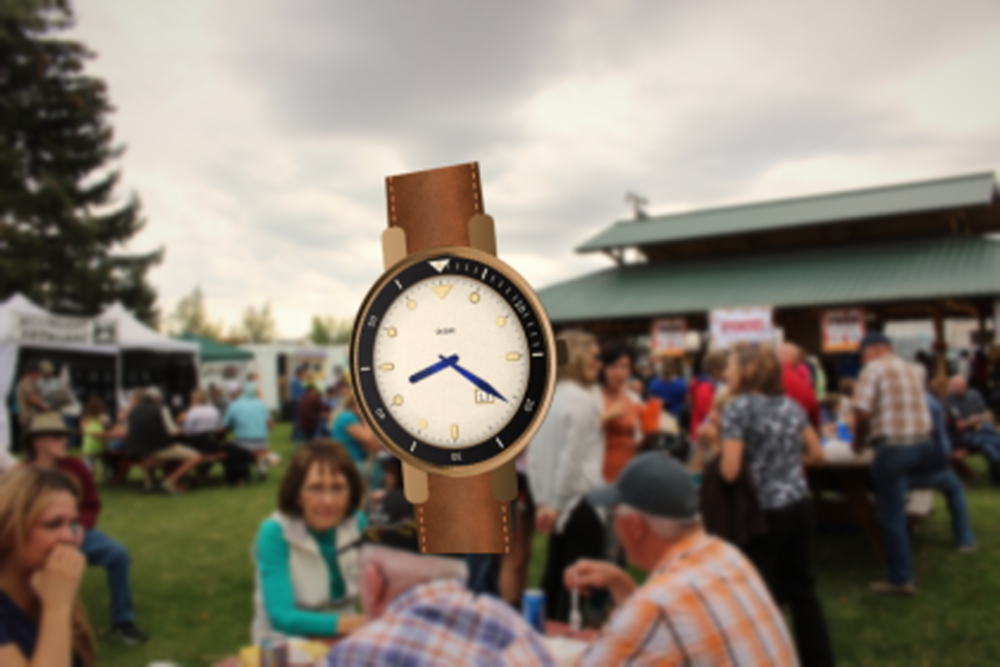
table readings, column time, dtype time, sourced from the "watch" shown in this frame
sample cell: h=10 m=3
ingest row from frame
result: h=8 m=21
